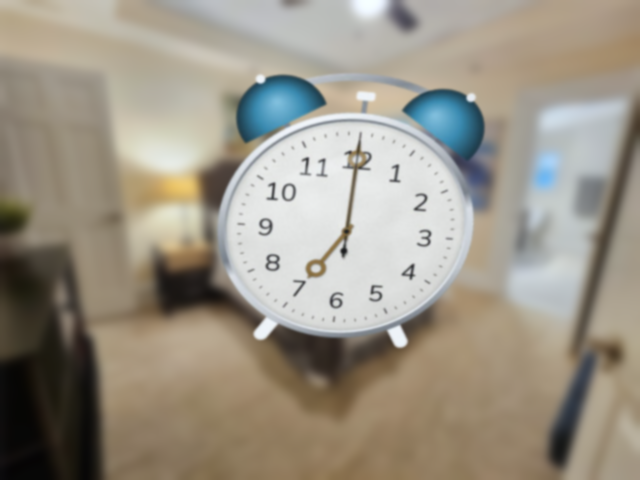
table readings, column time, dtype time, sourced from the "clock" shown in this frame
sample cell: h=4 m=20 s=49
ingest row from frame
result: h=7 m=0 s=0
